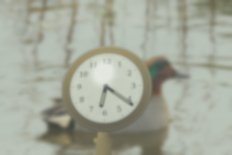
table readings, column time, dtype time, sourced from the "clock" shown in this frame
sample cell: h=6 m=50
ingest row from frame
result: h=6 m=21
